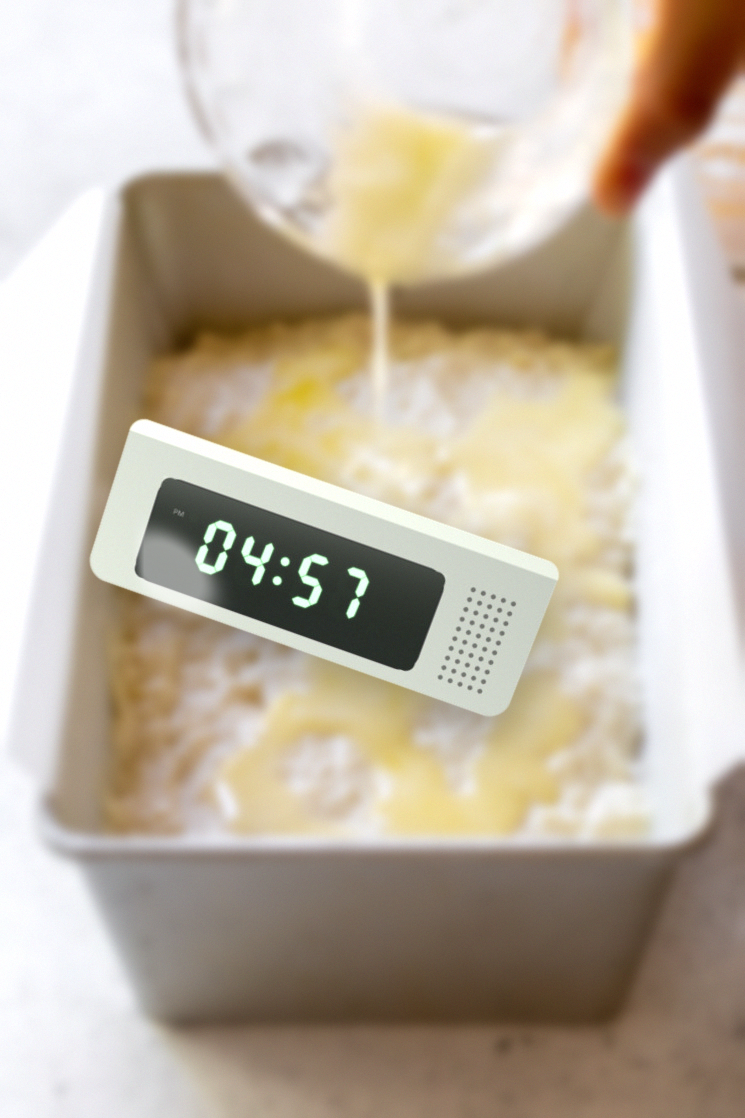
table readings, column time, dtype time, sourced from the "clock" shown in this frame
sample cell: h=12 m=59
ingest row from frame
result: h=4 m=57
